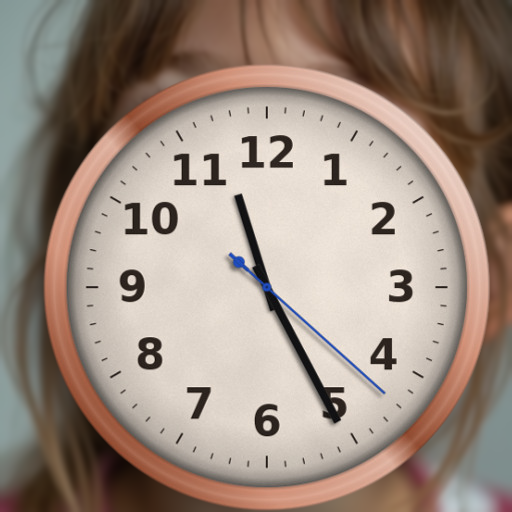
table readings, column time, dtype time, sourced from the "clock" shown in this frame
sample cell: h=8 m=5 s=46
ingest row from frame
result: h=11 m=25 s=22
